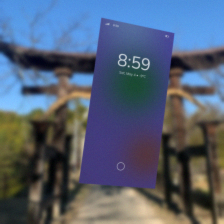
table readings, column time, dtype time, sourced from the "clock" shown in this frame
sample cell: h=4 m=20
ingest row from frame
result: h=8 m=59
